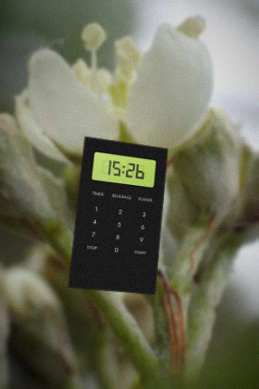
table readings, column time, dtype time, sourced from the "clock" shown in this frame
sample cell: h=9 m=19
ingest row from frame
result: h=15 m=26
